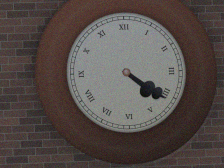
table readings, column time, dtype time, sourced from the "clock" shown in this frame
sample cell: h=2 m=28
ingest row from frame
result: h=4 m=21
